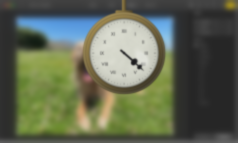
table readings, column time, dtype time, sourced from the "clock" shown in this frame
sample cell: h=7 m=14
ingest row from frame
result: h=4 m=22
